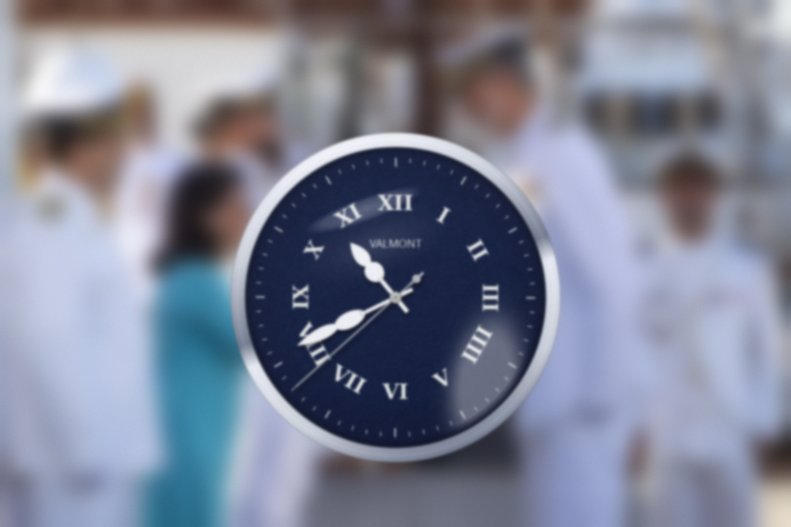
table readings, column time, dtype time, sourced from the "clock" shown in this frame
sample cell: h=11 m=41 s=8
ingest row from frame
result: h=10 m=40 s=38
